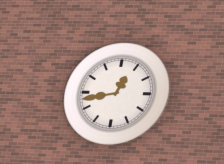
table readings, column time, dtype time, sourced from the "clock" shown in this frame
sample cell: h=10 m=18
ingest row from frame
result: h=12 m=43
